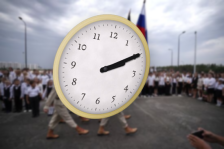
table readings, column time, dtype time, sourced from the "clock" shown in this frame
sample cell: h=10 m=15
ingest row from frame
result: h=2 m=10
